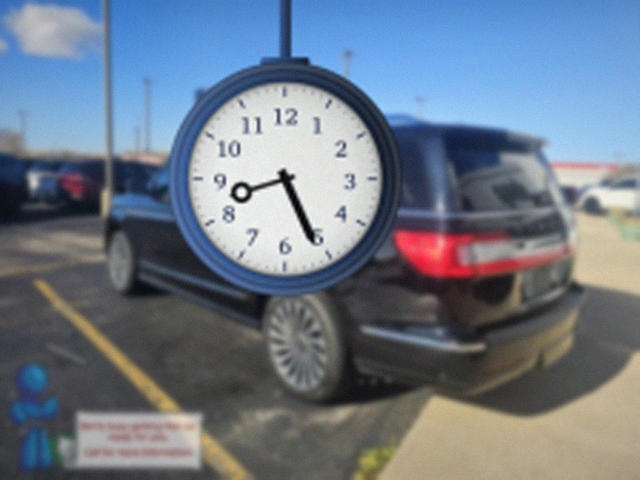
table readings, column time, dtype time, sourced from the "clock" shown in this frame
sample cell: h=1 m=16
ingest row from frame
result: h=8 m=26
